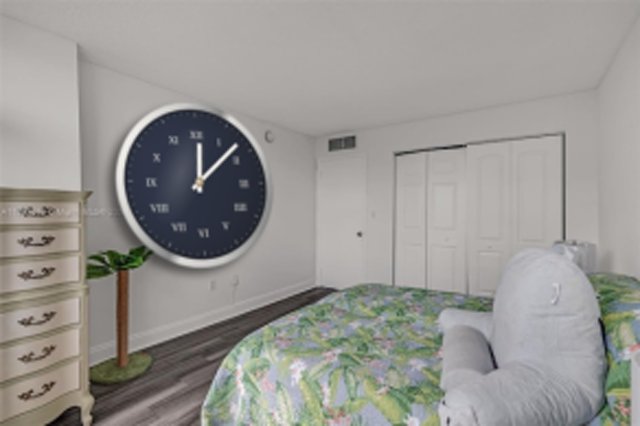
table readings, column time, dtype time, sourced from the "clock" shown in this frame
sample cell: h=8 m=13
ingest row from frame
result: h=12 m=8
